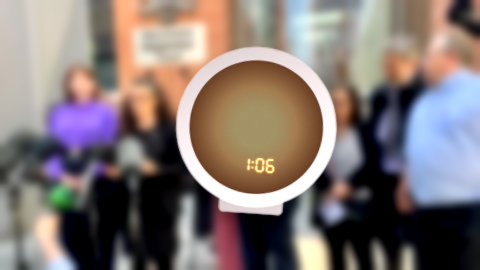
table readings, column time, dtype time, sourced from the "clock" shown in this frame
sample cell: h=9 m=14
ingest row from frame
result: h=1 m=6
